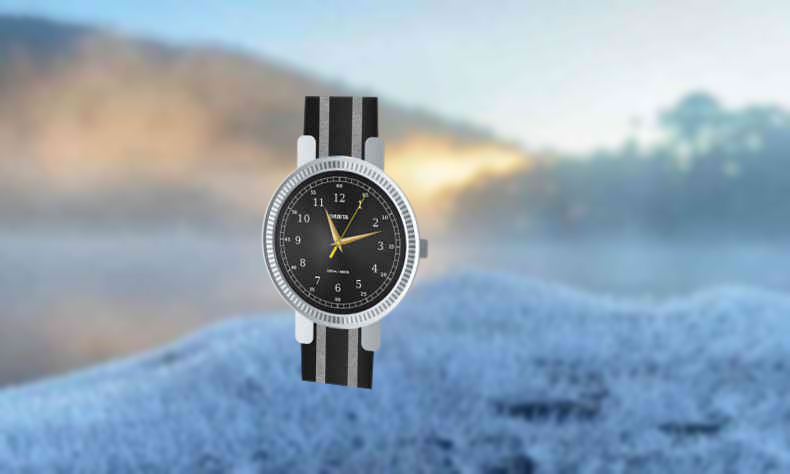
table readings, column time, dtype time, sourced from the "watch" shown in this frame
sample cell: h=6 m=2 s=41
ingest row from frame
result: h=11 m=12 s=5
